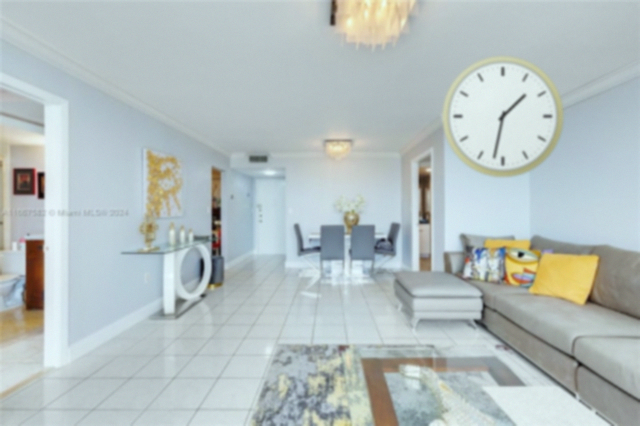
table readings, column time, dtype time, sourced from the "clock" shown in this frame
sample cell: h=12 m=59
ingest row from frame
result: h=1 m=32
